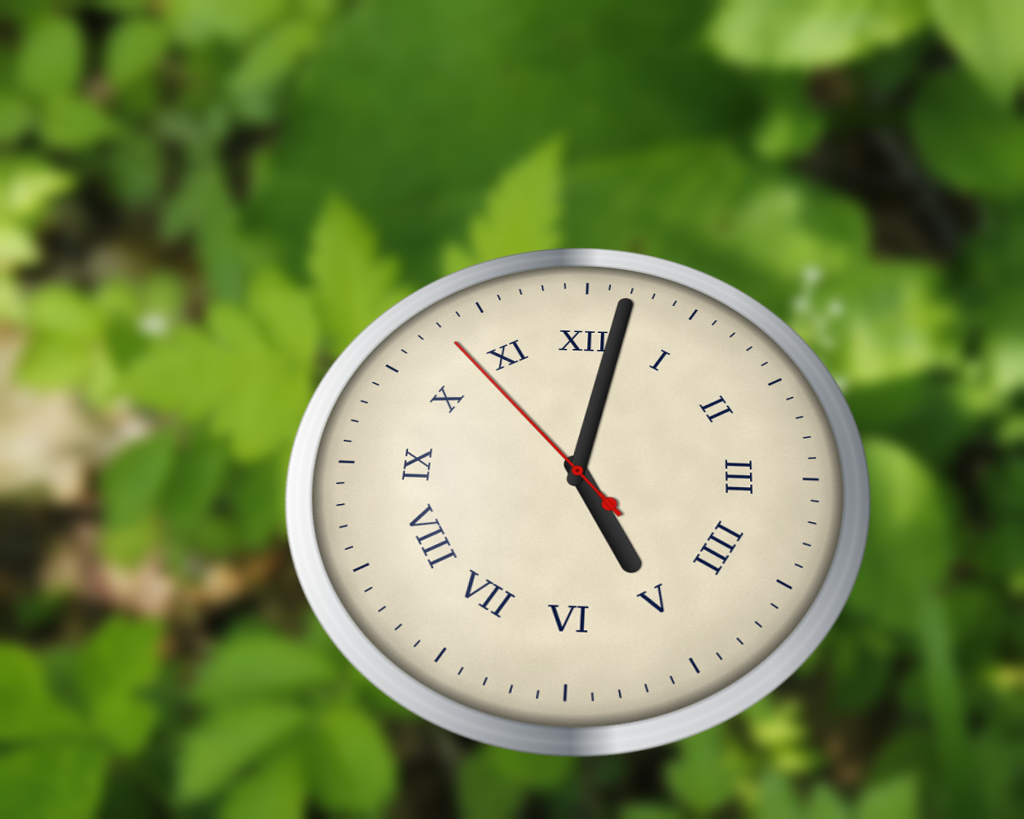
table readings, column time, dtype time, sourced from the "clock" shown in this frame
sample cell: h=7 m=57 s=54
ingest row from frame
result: h=5 m=1 s=53
